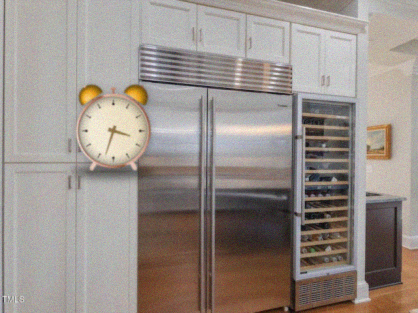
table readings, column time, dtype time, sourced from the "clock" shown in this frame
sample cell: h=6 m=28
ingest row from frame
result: h=3 m=33
